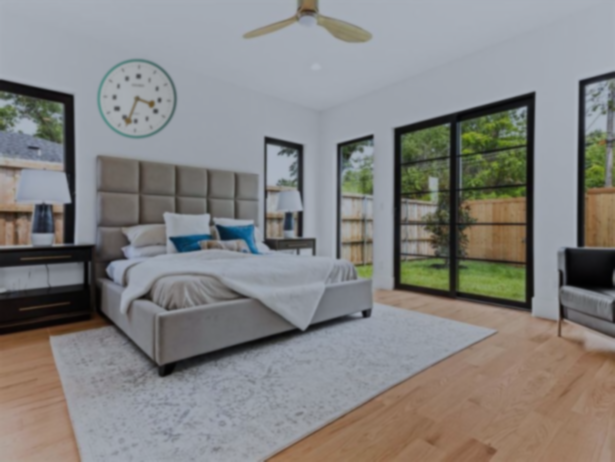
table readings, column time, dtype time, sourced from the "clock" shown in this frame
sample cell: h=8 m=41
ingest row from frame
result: h=3 m=33
